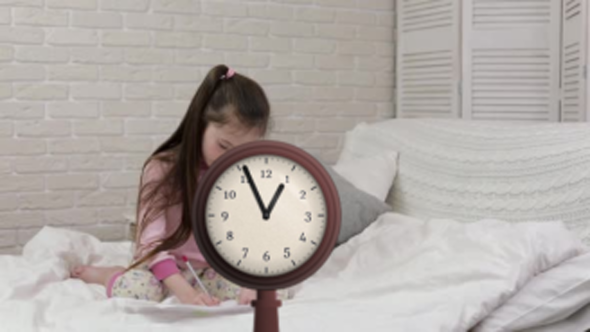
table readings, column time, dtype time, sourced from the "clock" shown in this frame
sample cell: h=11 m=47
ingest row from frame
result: h=12 m=56
